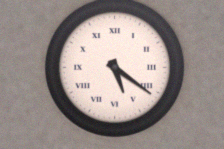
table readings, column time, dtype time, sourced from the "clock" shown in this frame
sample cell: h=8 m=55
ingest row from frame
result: h=5 m=21
